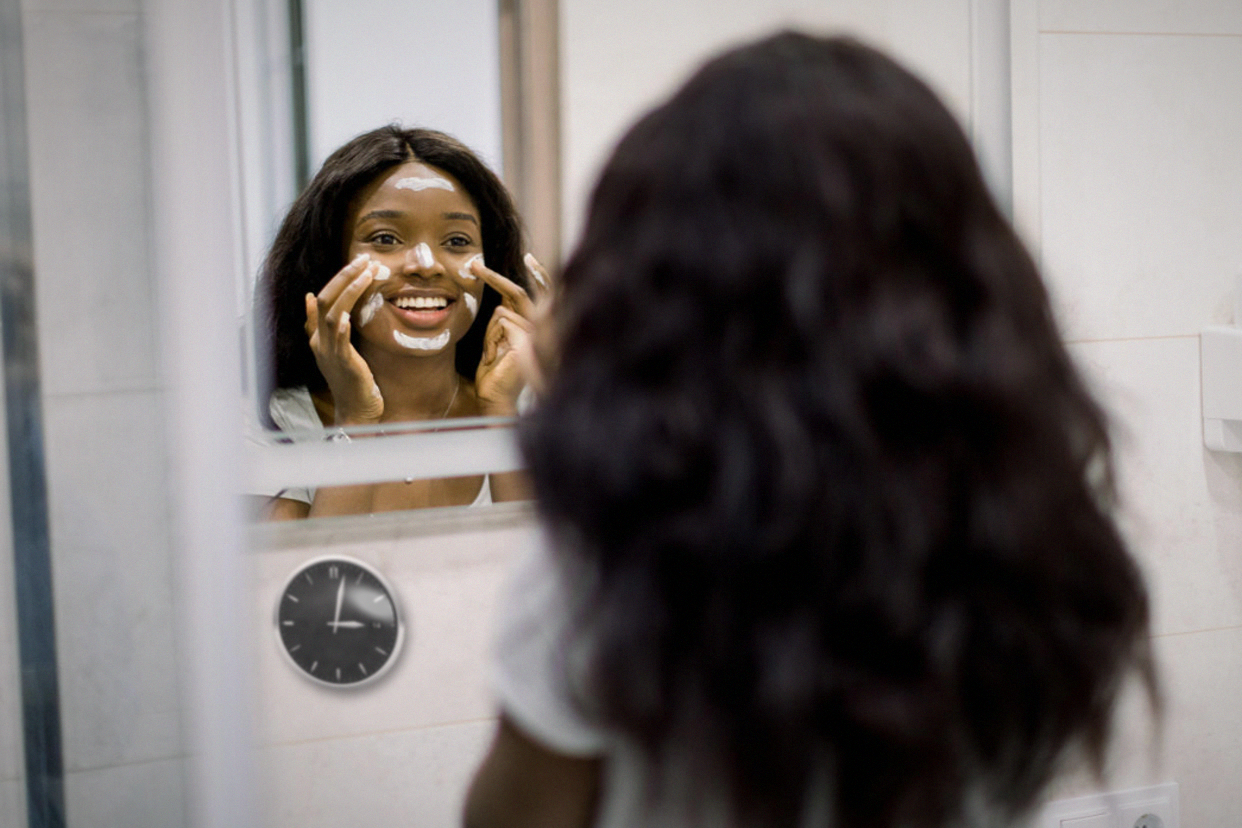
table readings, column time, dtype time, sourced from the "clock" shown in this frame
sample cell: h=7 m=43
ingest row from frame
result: h=3 m=2
